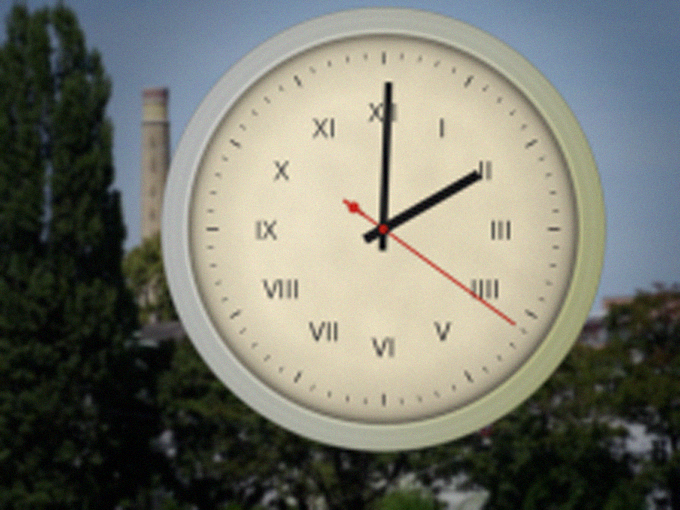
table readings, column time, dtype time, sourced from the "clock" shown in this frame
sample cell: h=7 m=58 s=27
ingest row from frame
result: h=2 m=0 s=21
